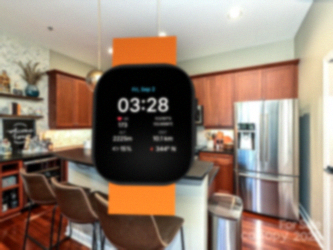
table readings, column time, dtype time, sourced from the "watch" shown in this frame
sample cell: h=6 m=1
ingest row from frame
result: h=3 m=28
